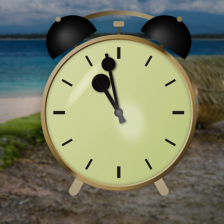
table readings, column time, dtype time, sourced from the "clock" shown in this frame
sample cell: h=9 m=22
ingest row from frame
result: h=10 m=58
